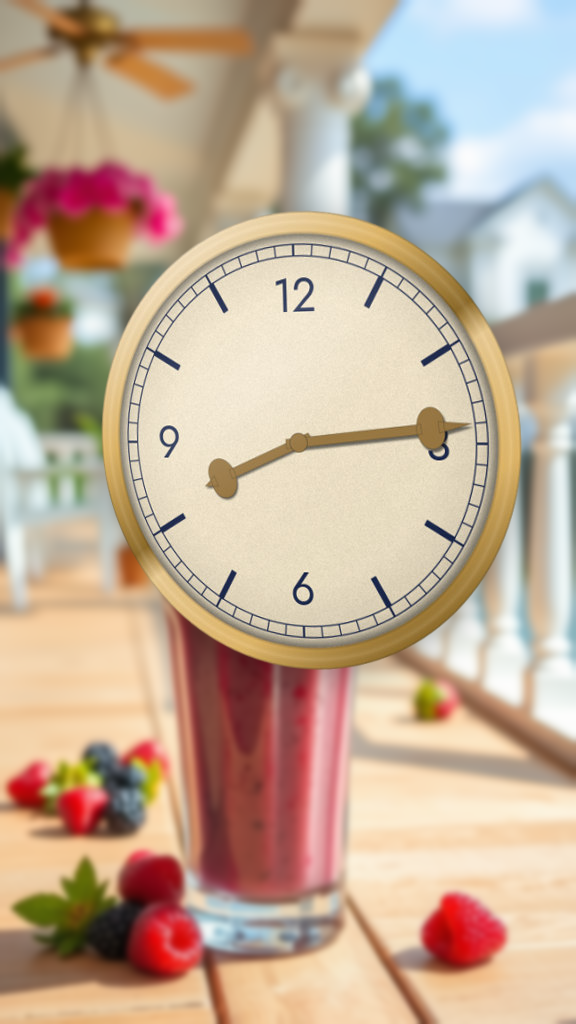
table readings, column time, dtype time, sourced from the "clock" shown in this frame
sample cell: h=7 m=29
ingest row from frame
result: h=8 m=14
